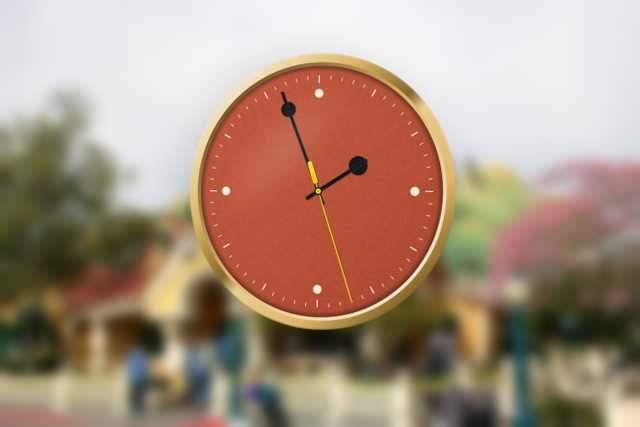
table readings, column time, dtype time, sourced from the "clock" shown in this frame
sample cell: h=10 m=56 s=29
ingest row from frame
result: h=1 m=56 s=27
